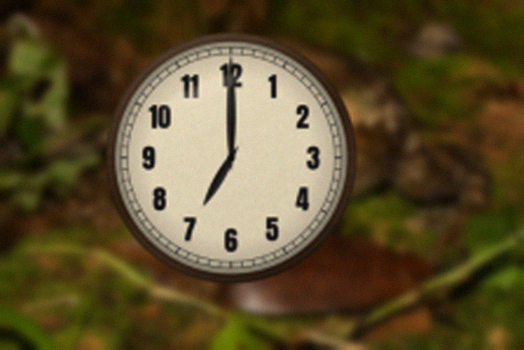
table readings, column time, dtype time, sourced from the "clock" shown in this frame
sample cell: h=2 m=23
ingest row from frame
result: h=7 m=0
